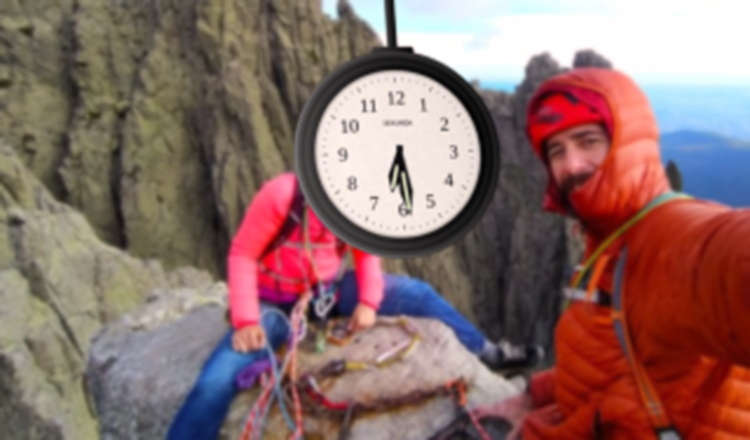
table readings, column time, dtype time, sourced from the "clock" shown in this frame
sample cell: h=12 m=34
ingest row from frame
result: h=6 m=29
